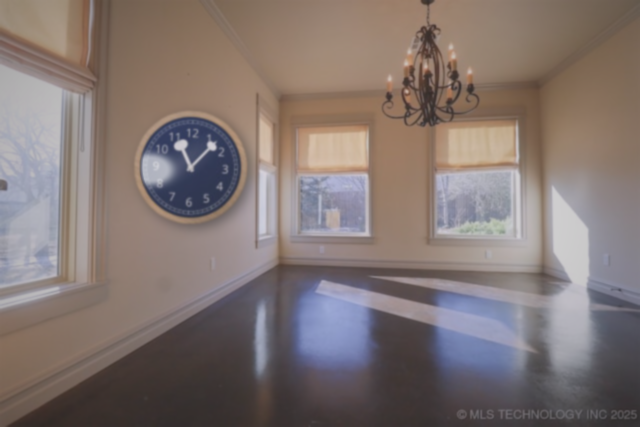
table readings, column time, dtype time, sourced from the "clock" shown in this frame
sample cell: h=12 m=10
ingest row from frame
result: h=11 m=7
